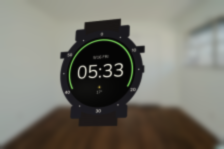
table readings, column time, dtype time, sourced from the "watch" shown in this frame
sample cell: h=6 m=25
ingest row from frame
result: h=5 m=33
